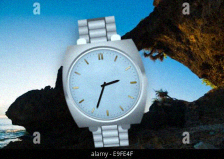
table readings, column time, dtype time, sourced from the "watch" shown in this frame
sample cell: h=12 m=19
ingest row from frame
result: h=2 m=34
